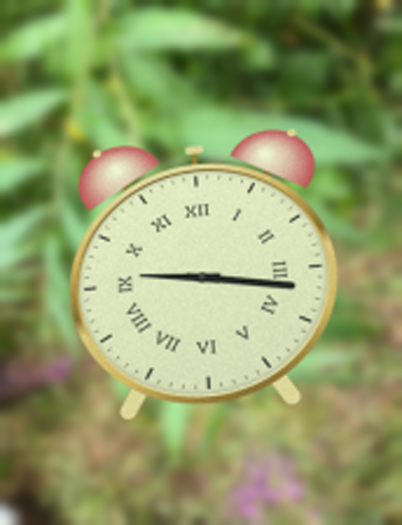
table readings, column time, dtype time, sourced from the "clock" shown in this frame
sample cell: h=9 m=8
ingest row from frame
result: h=9 m=17
